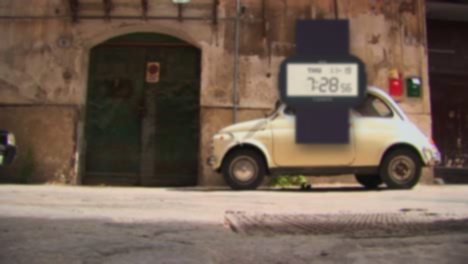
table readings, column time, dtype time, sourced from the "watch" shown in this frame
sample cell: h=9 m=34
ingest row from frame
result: h=7 m=28
